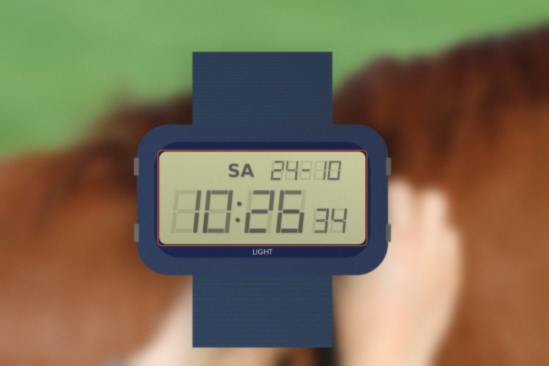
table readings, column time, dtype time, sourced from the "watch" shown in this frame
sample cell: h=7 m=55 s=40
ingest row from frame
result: h=10 m=26 s=34
